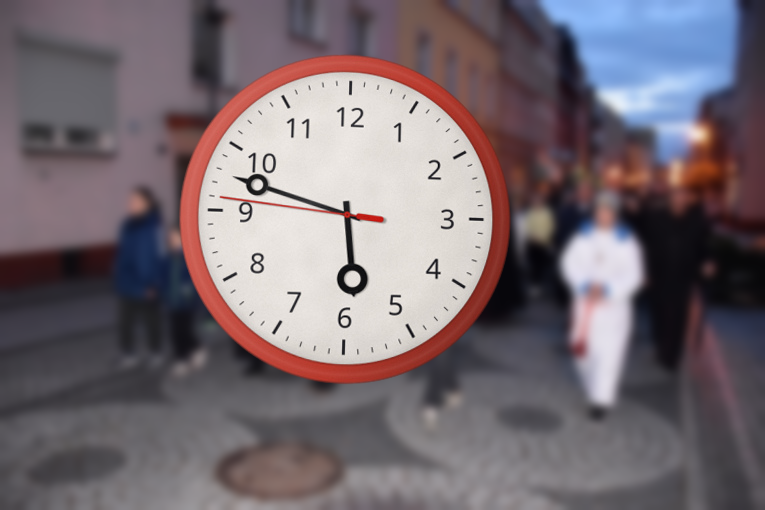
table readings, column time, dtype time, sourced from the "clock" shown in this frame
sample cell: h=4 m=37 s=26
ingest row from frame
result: h=5 m=47 s=46
